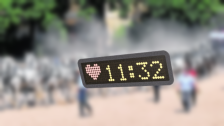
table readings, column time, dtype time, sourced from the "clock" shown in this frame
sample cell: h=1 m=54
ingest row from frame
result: h=11 m=32
